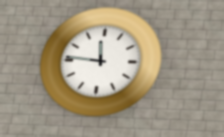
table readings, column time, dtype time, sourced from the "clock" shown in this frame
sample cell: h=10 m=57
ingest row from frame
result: h=11 m=46
